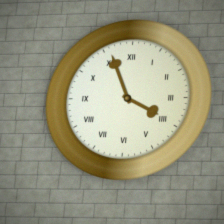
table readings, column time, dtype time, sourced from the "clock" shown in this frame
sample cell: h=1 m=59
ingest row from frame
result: h=3 m=56
